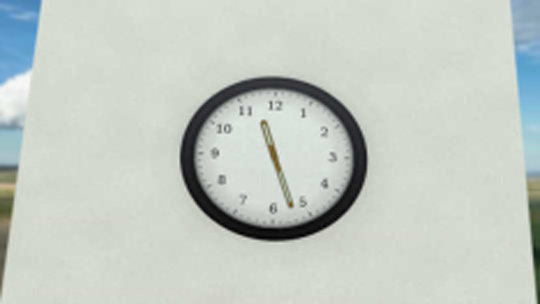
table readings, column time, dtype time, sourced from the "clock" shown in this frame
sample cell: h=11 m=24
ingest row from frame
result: h=11 m=27
